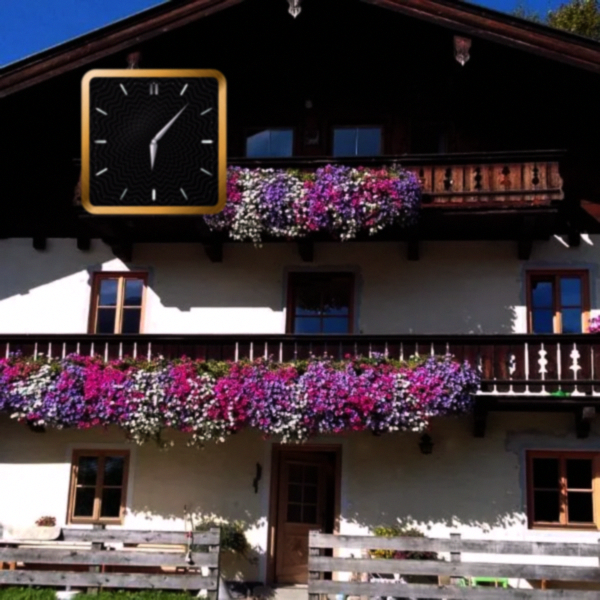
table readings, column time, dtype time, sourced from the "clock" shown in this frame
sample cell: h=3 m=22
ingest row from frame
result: h=6 m=7
